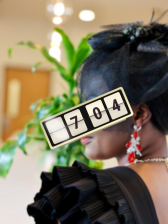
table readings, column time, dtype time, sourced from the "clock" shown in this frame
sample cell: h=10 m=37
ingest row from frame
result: h=7 m=4
